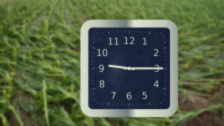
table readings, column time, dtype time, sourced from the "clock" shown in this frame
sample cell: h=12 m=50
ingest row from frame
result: h=9 m=15
